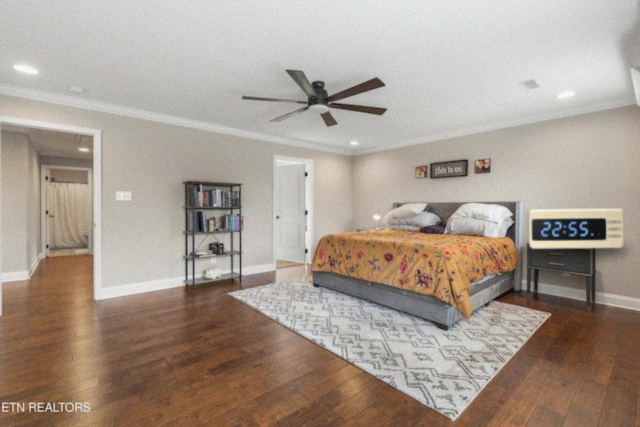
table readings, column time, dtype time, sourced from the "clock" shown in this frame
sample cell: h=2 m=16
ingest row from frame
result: h=22 m=55
